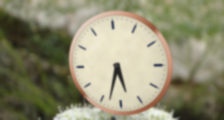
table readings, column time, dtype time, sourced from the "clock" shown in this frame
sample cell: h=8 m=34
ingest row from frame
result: h=5 m=33
